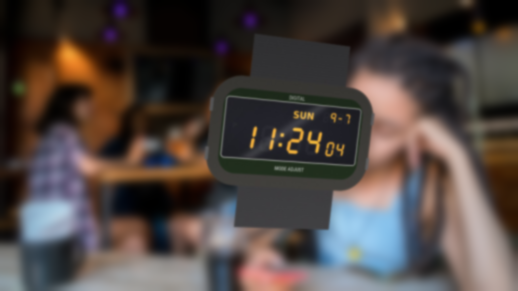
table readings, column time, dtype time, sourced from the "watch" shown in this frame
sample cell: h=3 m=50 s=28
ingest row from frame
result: h=11 m=24 s=4
